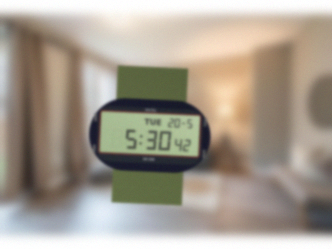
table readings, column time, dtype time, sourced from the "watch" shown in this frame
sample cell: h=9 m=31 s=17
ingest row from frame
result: h=5 m=30 s=42
